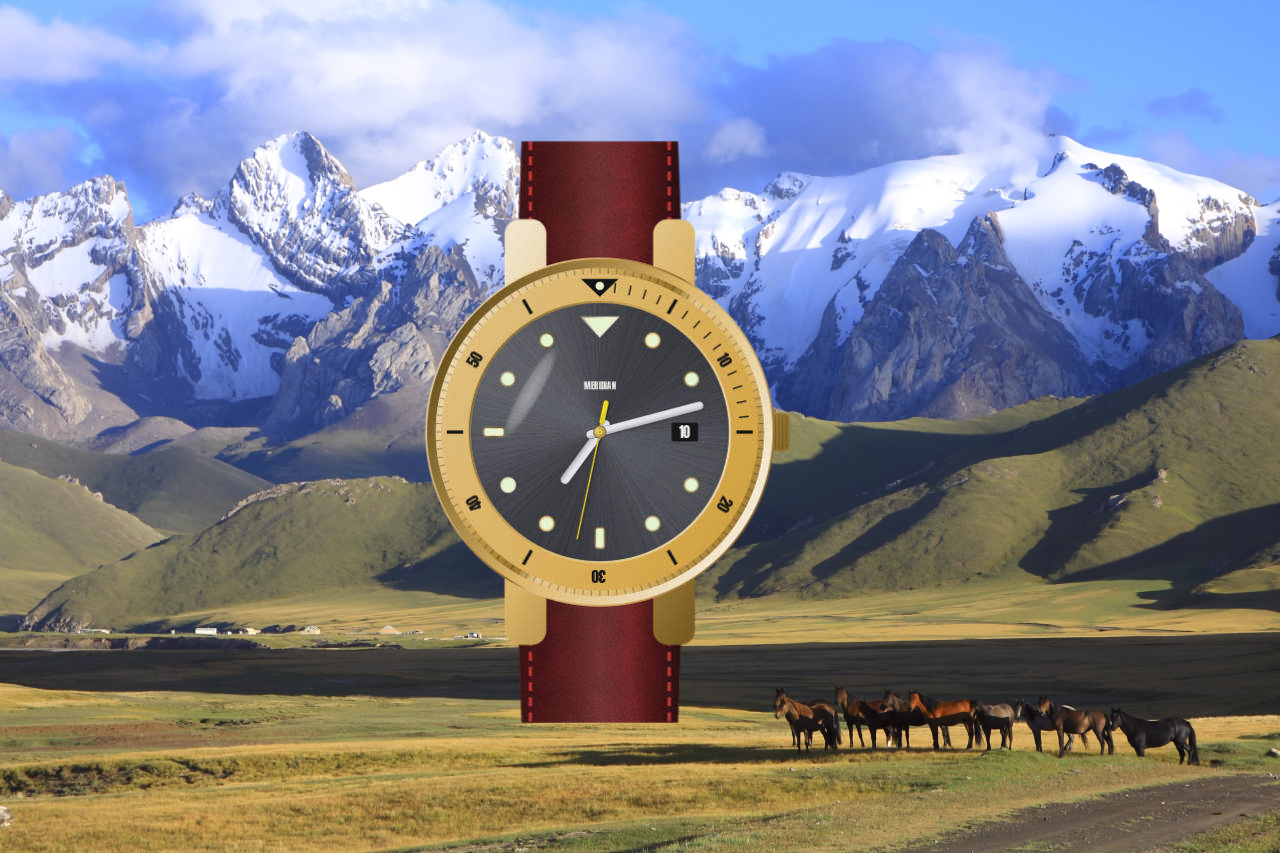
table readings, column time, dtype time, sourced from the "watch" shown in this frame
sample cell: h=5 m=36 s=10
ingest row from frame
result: h=7 m=12 s=32
